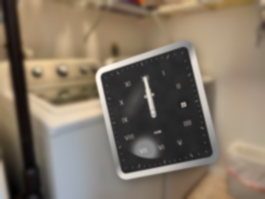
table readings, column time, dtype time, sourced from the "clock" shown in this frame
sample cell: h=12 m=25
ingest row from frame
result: h=12 m=0
